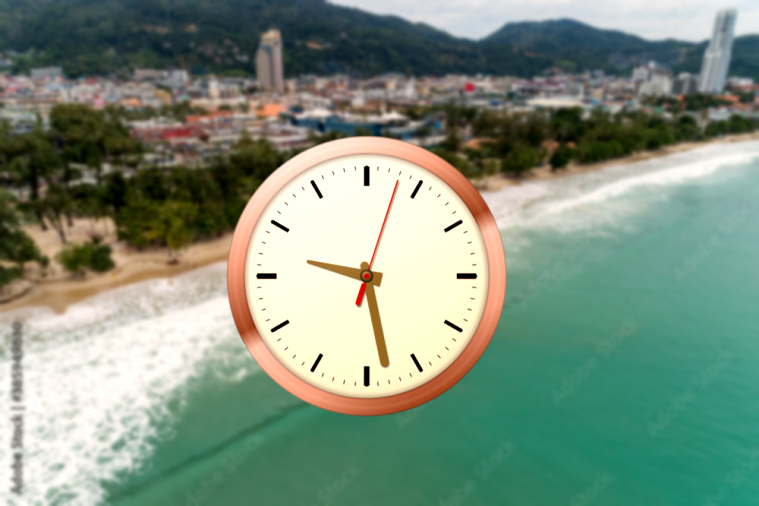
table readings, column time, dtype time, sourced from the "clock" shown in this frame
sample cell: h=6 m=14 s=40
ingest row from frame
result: h=9 m=28 s=3
